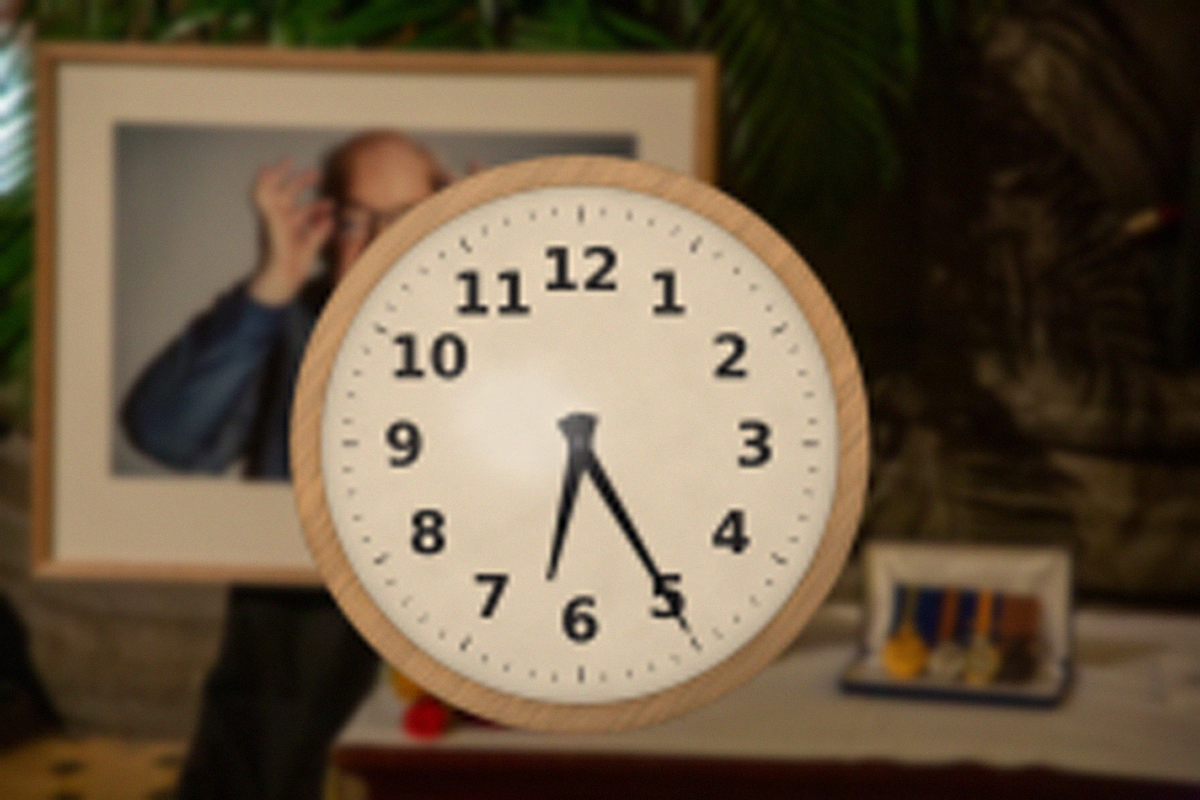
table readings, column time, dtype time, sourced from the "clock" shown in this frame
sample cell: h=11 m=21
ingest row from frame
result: h=6 m=25
